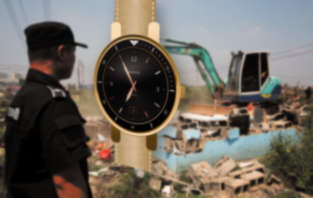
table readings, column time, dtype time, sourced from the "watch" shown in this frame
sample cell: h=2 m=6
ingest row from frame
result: h=6 m=55
